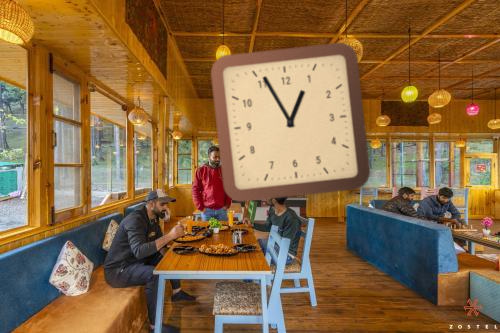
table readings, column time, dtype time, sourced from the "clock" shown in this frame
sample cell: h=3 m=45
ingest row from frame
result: h=12 m=56
